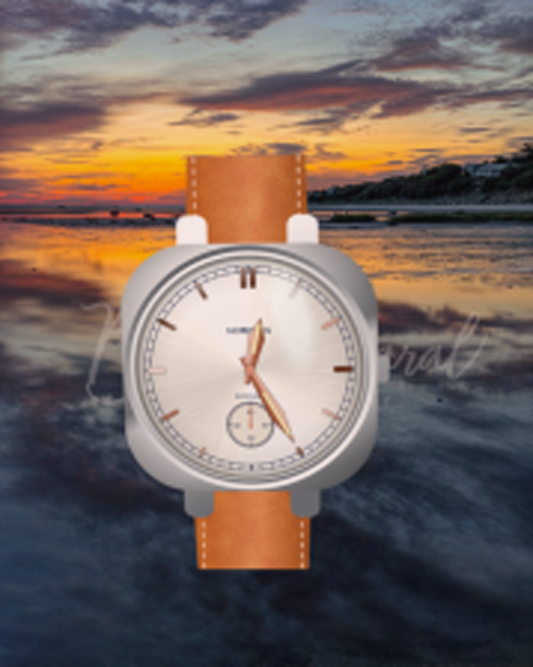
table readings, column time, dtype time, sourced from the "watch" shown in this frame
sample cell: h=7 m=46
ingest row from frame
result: h=12 m=25
